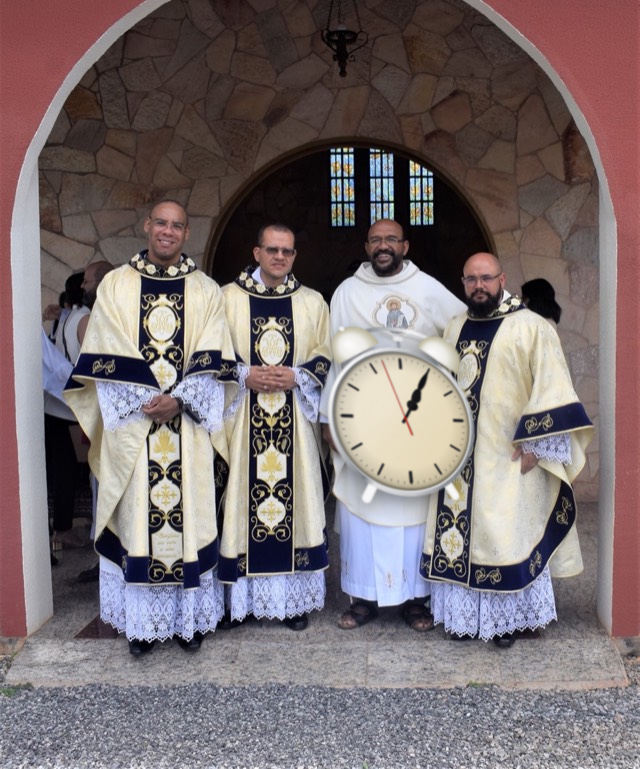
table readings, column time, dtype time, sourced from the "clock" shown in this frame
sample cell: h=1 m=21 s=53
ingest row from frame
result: h=1 m=4 s=57
